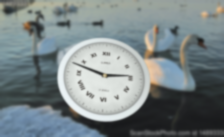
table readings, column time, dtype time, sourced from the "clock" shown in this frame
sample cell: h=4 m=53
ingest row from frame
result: h=2 m=48
